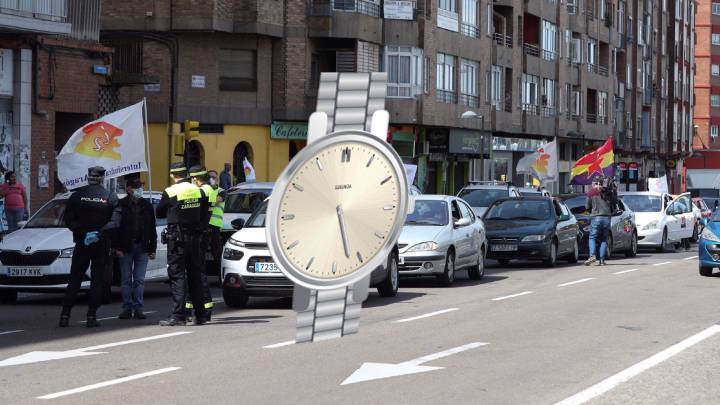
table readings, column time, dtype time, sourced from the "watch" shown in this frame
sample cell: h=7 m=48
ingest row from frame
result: h=5 m=27
